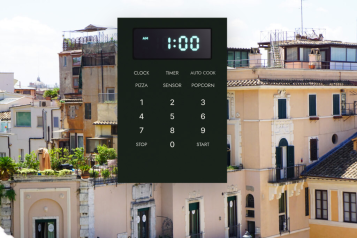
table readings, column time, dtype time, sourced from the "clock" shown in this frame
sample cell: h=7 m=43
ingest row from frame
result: h=1 m=0
